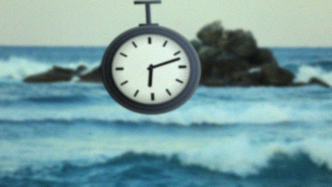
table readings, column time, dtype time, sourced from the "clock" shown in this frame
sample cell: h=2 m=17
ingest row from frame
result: h=6 m=12
